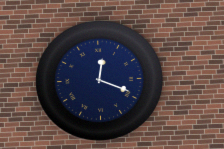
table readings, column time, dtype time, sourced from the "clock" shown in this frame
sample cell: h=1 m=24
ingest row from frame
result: h=12 m=19
